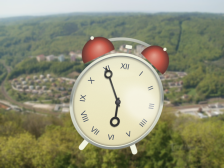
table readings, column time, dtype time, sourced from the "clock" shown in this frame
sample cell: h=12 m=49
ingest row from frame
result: h=5 m=55
